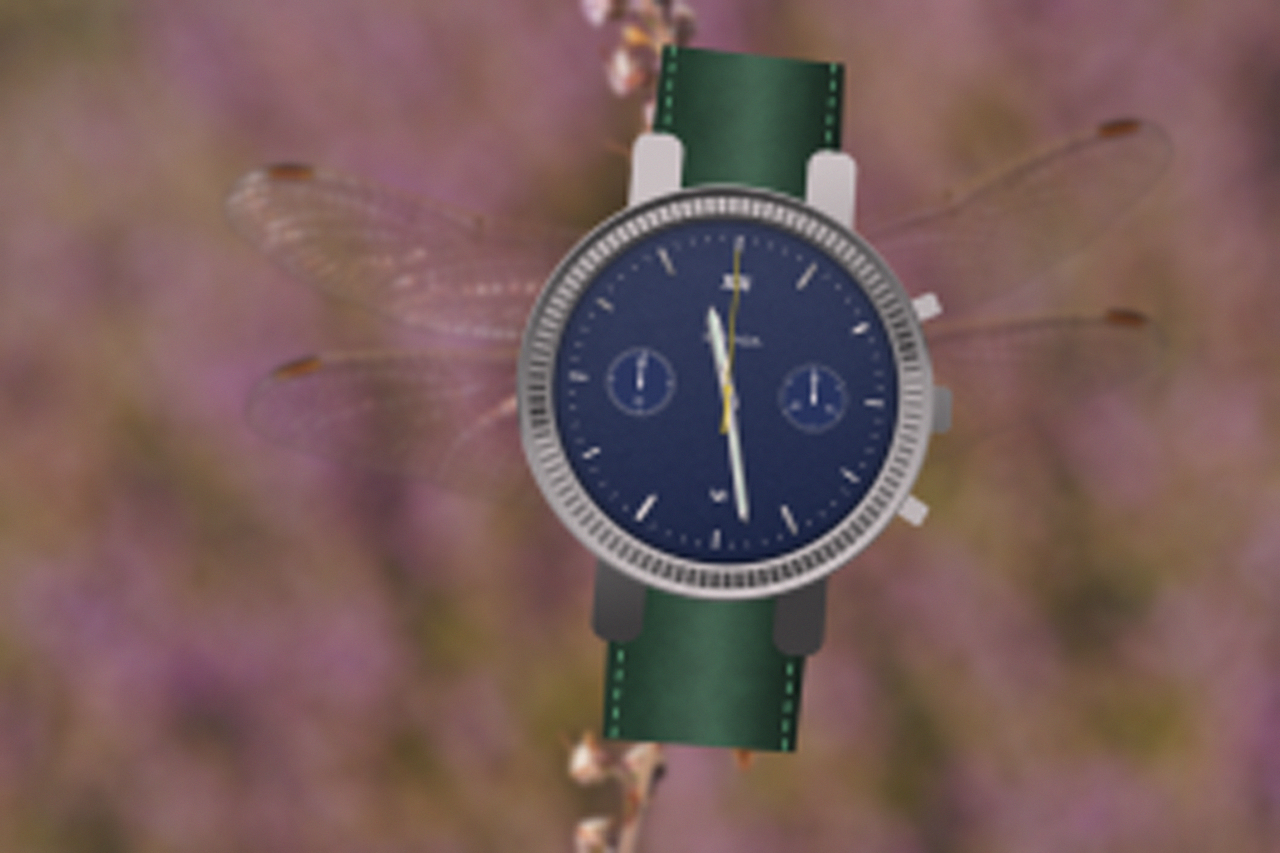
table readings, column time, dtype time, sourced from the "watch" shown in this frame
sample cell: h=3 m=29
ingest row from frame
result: h=11 m=28
